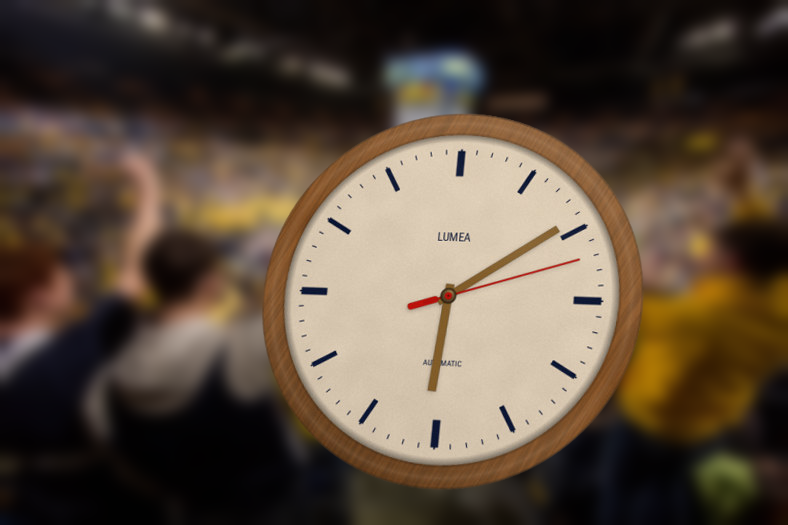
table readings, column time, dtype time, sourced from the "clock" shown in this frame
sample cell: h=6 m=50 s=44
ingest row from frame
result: h=6 m=9 s=12
